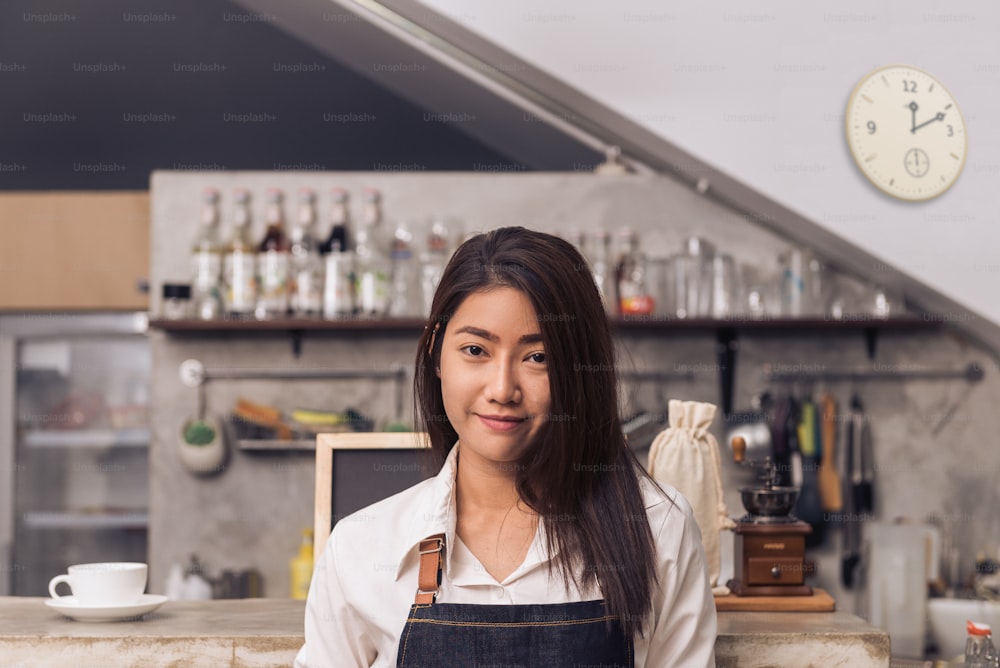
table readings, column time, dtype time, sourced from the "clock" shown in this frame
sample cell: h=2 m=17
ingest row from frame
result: h=12 m=11
